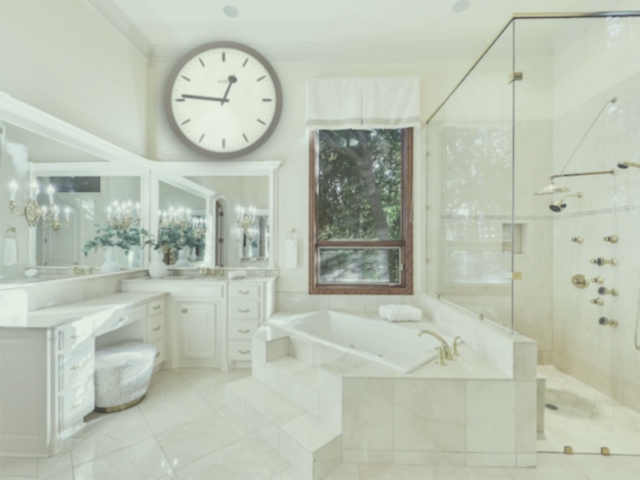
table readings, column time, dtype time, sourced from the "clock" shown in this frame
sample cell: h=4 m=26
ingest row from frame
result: h=12 m=46
